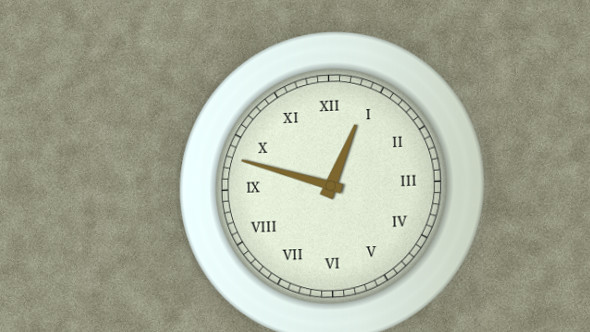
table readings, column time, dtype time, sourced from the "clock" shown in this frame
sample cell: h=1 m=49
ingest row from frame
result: h=12 m=48
